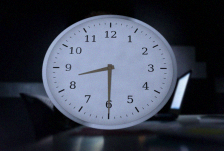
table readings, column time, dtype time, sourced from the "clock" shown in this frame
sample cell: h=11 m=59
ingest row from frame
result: h=8 m=30
